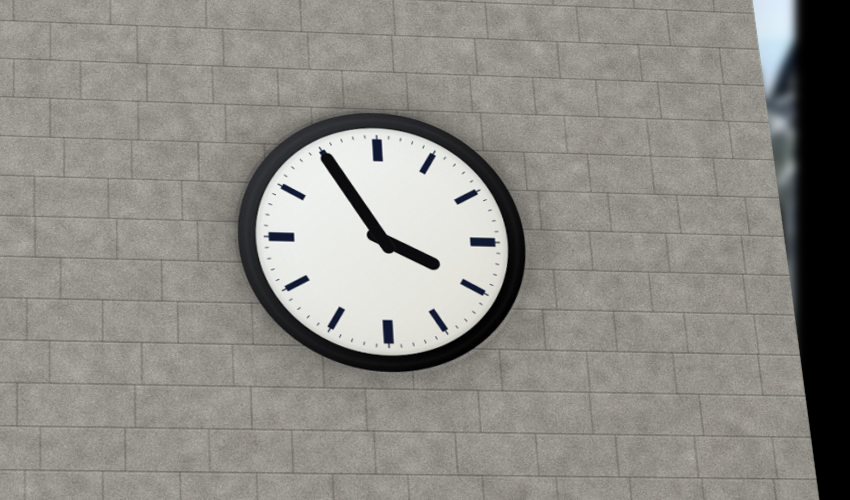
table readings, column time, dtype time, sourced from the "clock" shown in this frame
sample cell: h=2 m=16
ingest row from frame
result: h=3 m=55
